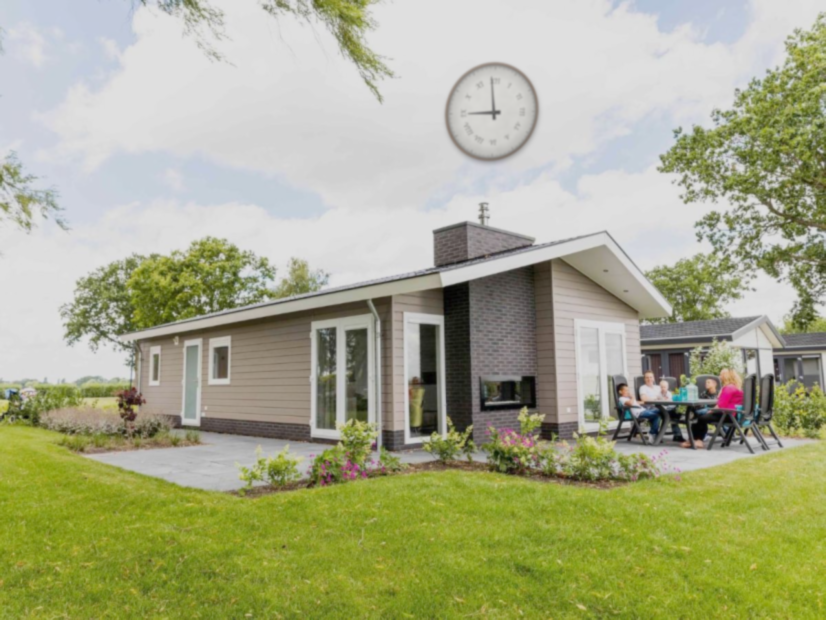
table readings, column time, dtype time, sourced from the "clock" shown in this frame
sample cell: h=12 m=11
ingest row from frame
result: h=8 m=59
